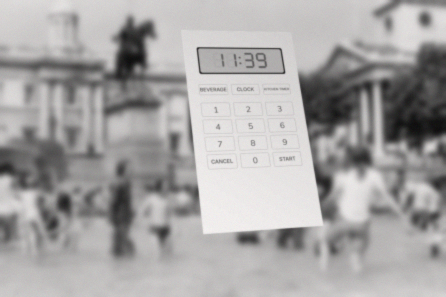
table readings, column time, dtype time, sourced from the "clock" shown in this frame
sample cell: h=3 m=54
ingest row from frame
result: h=11 m=39
